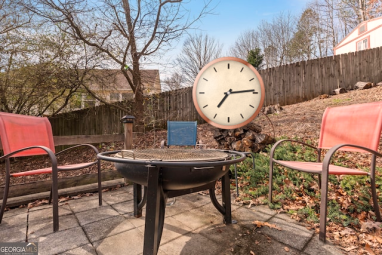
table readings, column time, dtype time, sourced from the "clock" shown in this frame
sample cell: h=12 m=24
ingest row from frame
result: h=7 m=14
